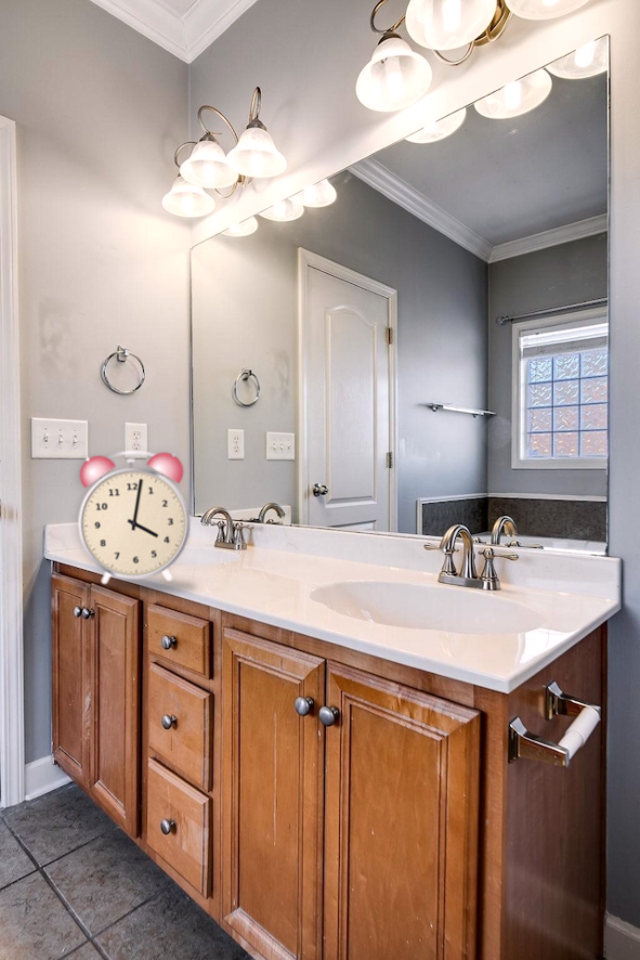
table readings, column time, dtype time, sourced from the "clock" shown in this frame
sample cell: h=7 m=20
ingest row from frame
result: h=4 m=2
